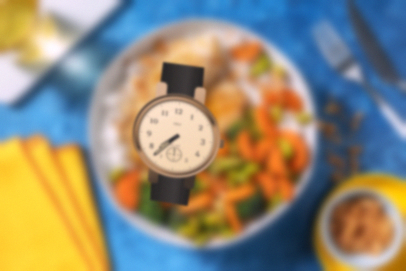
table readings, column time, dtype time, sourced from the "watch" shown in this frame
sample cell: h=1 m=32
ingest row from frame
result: h=7 m=37
